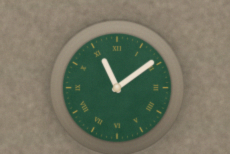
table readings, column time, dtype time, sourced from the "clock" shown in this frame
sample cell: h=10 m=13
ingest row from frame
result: h=11 m=9
